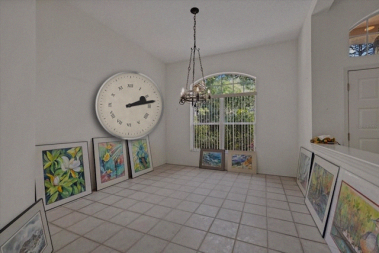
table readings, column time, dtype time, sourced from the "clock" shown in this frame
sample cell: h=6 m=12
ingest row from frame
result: h=2 m=13
